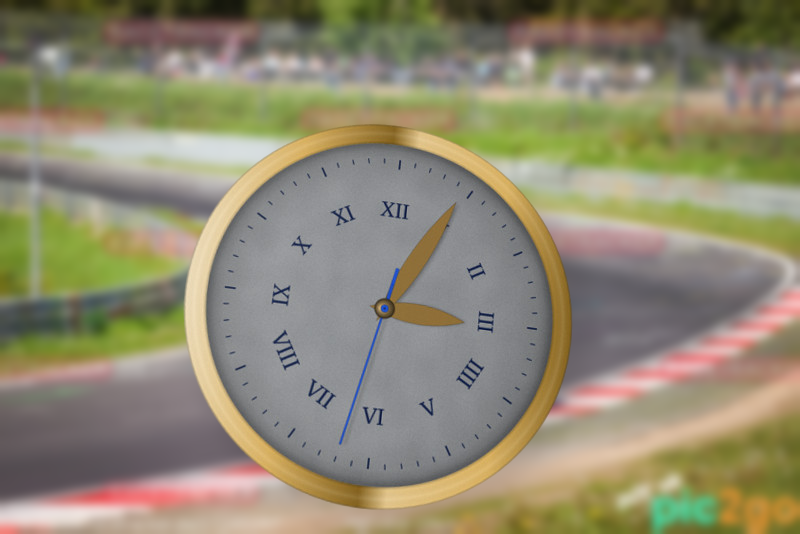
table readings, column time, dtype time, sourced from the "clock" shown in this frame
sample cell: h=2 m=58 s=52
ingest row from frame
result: h=3 m=4 s=32
